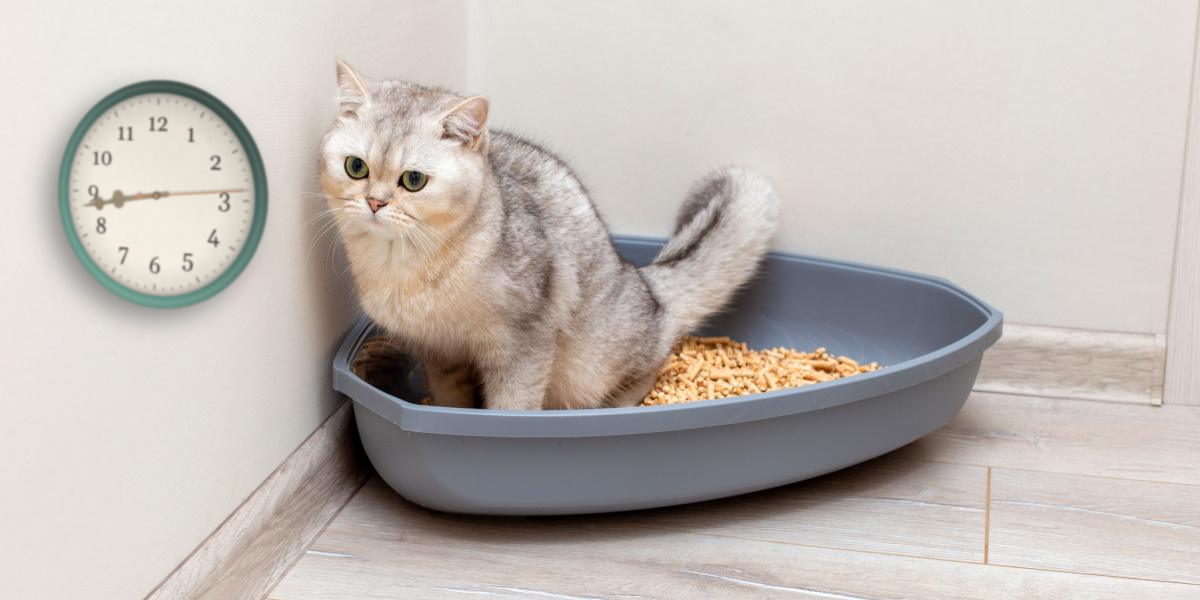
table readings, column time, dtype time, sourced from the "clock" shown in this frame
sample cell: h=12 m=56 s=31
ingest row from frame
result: h=8 m=43 s=14
